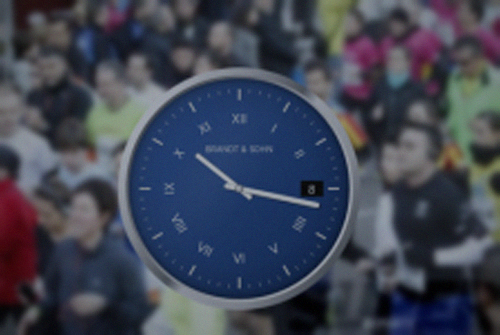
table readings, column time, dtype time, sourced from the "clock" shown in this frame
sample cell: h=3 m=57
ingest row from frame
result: h=10 m=17
